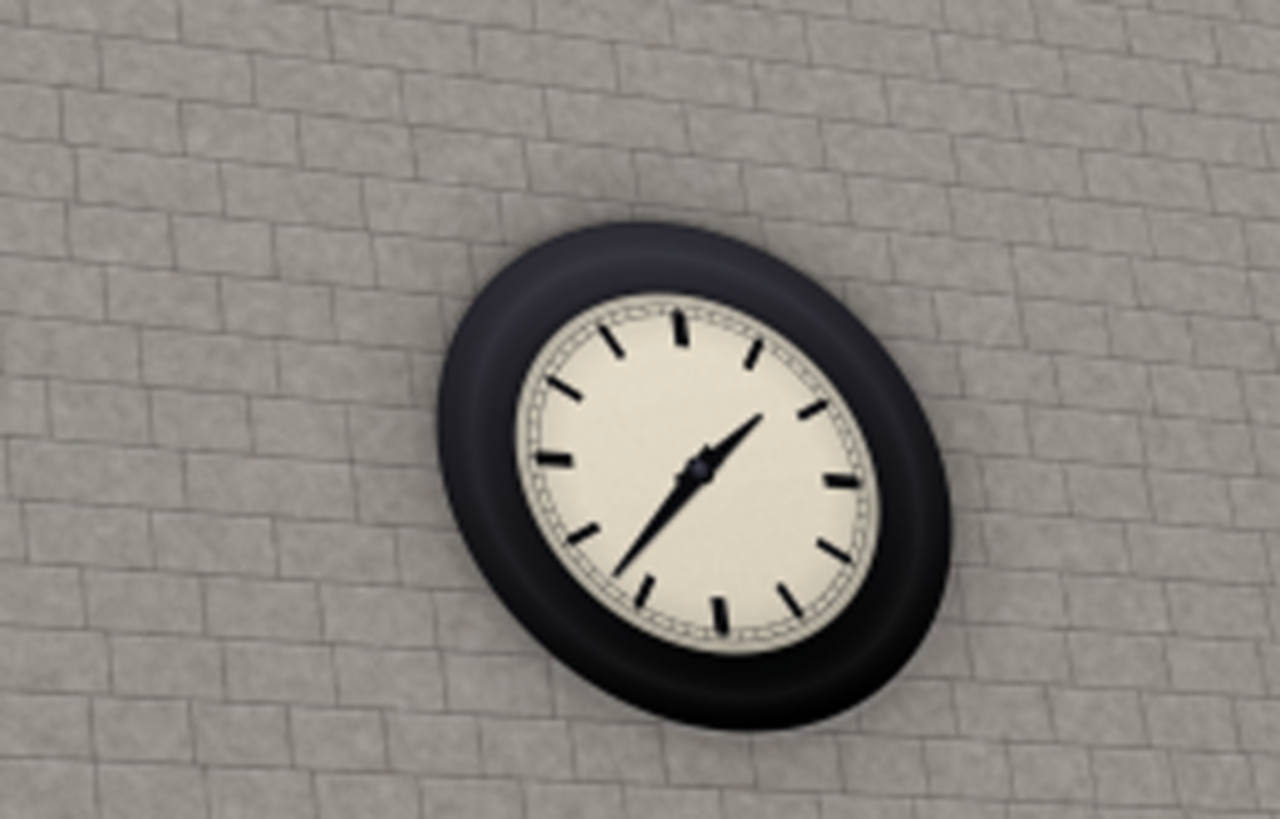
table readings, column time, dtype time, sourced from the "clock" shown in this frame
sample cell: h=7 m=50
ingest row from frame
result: h=1 m=37
